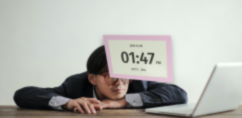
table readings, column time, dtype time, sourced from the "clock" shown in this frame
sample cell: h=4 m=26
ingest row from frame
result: h=1 m=47
